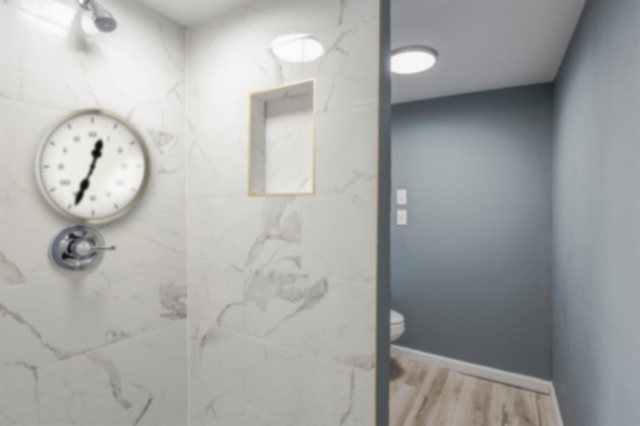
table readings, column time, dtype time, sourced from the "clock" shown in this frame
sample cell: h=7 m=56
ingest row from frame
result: h=12 m=34
